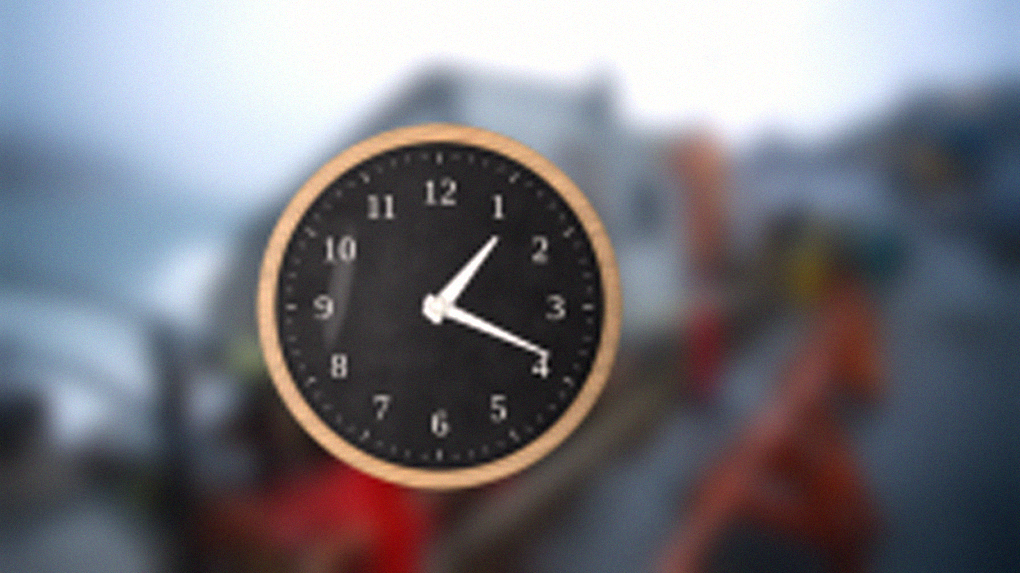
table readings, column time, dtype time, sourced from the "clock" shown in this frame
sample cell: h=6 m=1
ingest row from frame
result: h=1 m=19
